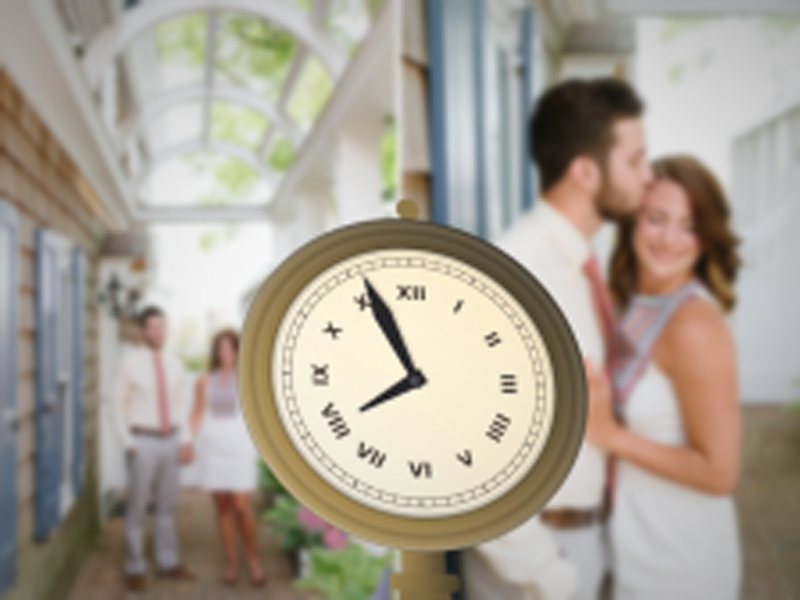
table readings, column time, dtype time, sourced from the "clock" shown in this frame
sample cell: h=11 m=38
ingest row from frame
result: h=7 m=56
